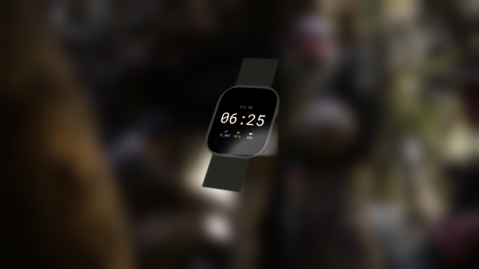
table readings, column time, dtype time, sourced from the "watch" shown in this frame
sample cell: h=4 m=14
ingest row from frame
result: h=6 m=25
